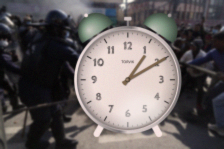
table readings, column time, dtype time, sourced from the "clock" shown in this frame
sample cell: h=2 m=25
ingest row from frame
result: h=1 m=10
